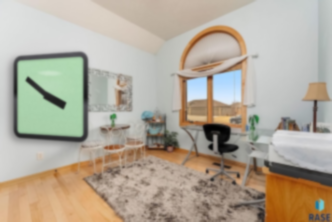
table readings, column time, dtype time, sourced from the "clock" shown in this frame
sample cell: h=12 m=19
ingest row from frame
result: h=3 m=51
